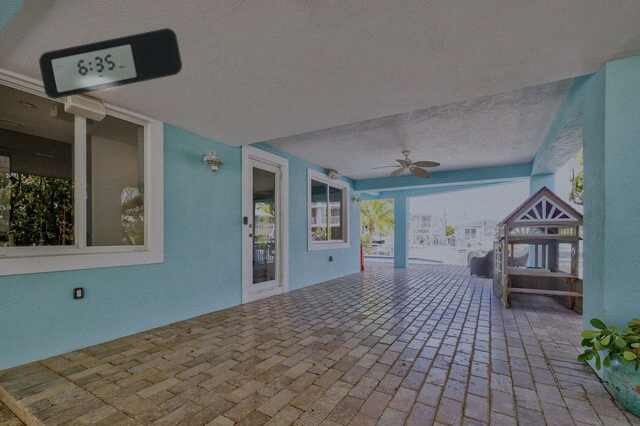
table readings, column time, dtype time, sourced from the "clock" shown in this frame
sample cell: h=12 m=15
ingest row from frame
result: h=6 m=35
